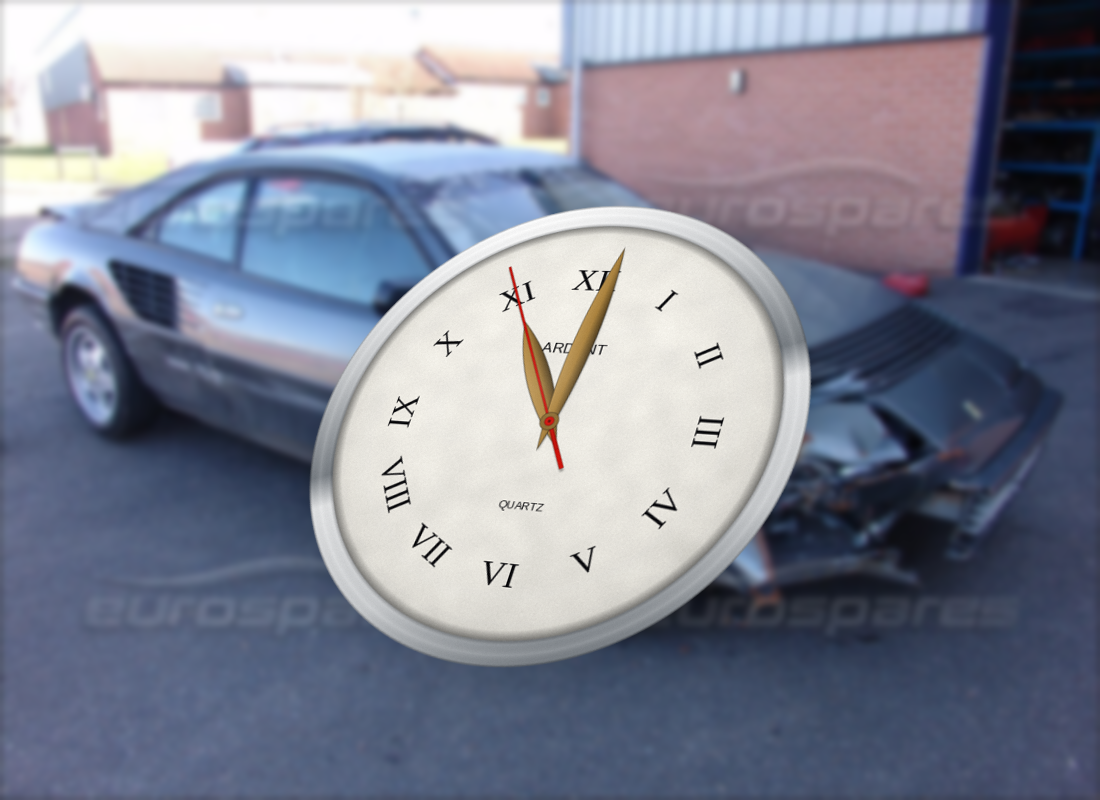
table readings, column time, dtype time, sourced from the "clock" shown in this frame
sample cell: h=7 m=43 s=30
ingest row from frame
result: h=11 m=0 s=55
